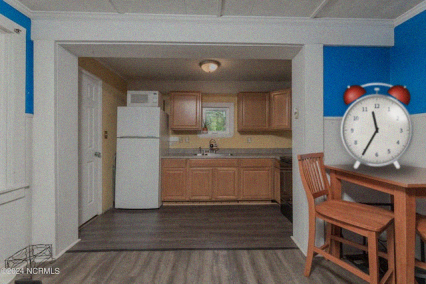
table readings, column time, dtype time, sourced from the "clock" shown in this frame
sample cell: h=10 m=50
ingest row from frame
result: h=11 m=35
